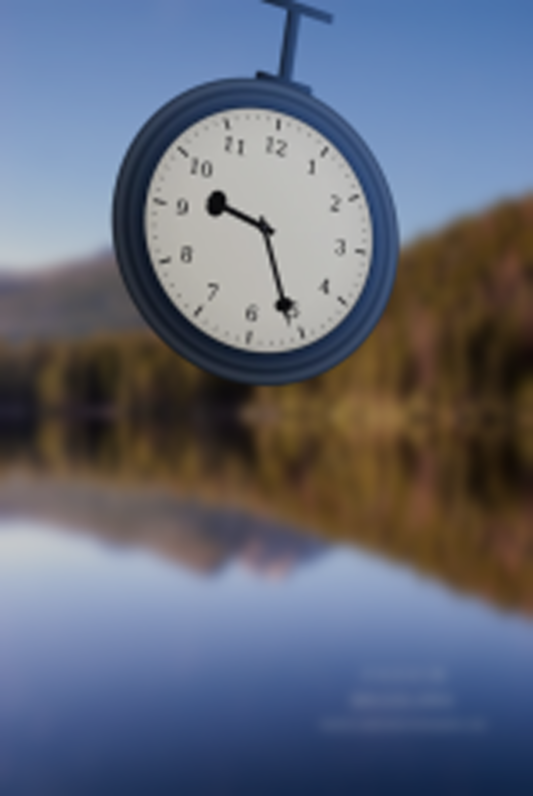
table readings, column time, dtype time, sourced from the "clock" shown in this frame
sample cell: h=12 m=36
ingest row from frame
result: h=9 m=26
